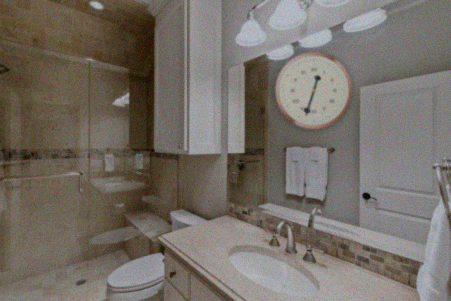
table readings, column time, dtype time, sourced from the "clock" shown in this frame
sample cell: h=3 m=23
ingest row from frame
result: h=12 m=33
